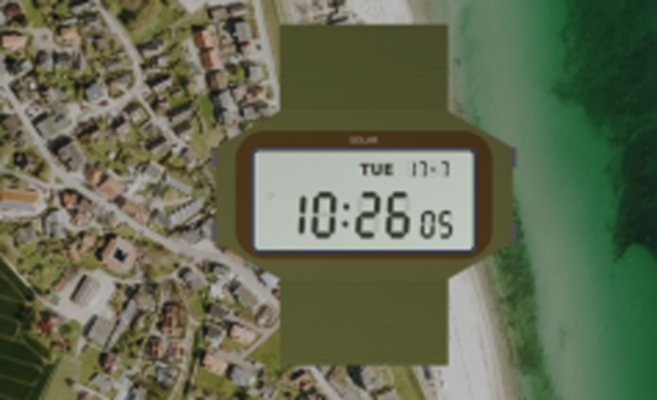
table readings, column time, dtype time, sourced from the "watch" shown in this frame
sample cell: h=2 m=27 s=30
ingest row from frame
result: h=10 m=26 s=5
